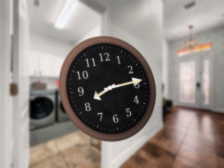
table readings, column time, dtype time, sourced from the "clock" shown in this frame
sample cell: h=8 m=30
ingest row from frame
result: h=8 m=14
